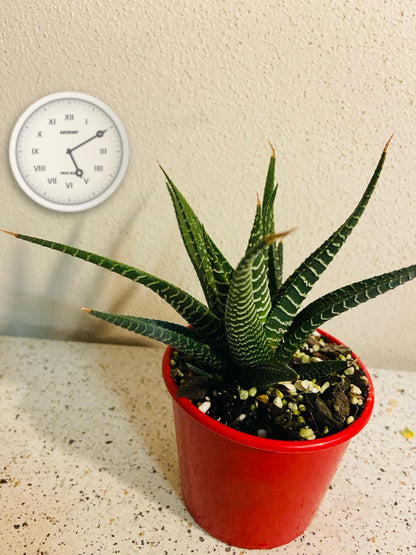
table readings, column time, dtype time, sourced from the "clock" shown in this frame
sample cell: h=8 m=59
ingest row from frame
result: h=5 m=10
